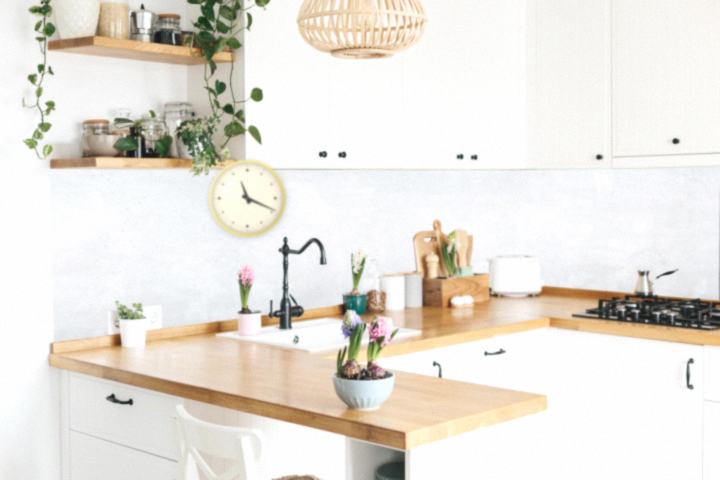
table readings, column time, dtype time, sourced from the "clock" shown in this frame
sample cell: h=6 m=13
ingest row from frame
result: h=11 m=19
